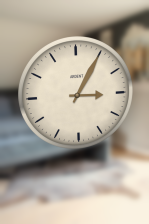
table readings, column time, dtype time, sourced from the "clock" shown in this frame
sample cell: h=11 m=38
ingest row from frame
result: h=3 m=5
